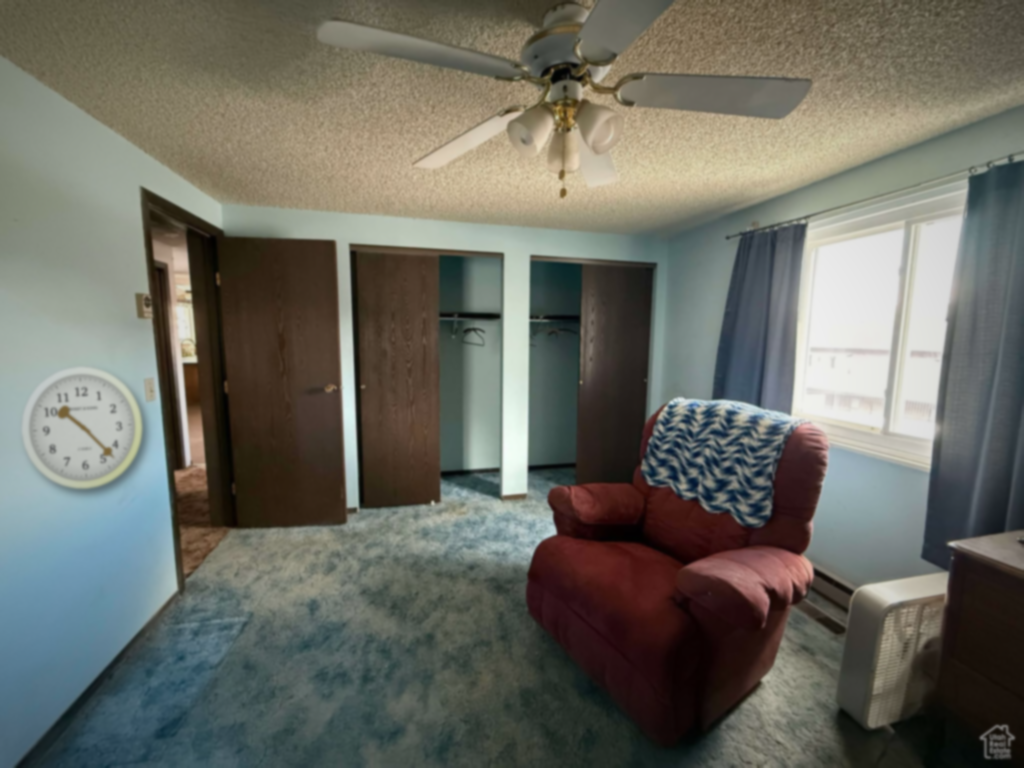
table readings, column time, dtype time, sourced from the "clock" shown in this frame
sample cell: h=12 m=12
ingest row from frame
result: h=10 m=23
